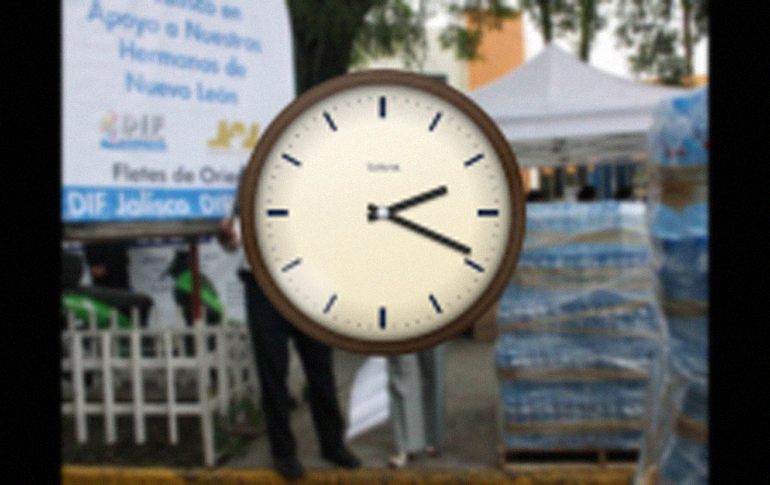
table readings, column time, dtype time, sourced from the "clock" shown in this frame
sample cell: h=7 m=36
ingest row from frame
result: h=2 m=19
